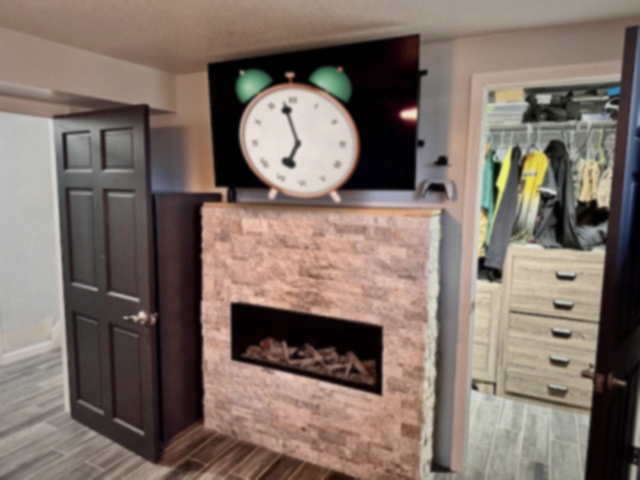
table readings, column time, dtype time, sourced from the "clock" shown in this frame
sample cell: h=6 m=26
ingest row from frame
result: h=6 m=58
